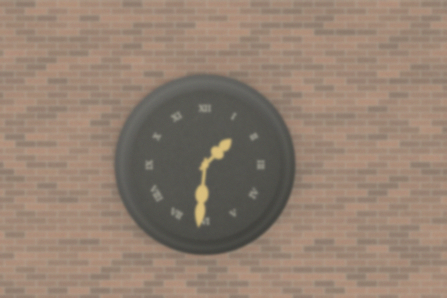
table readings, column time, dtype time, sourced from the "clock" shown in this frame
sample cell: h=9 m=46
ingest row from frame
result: h=1 m=31
